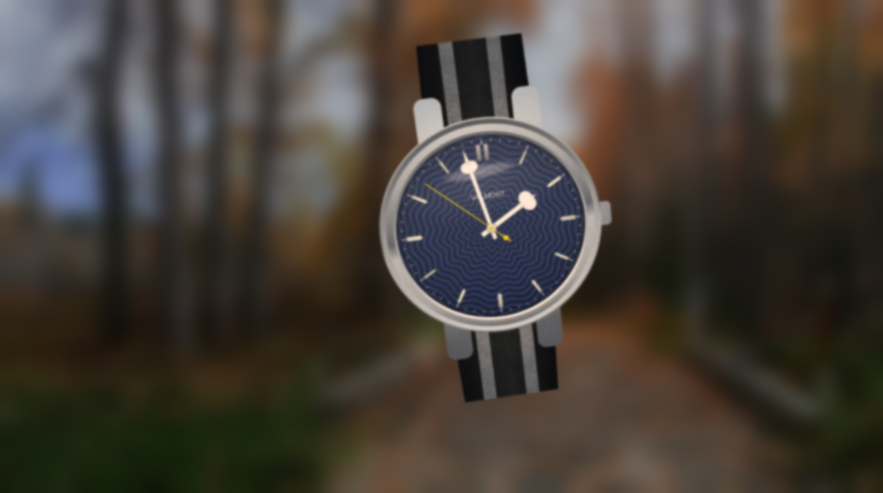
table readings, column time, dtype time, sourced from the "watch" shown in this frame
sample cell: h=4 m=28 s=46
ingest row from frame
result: h=1 m=57 s=52
